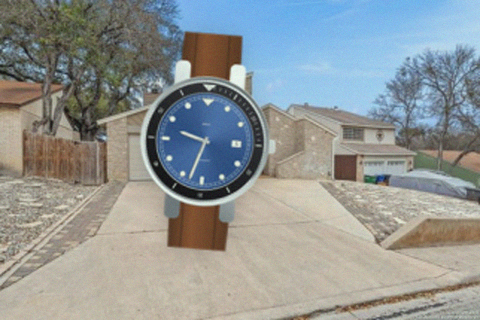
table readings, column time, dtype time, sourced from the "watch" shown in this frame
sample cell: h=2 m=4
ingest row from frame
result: h=9 m=33
